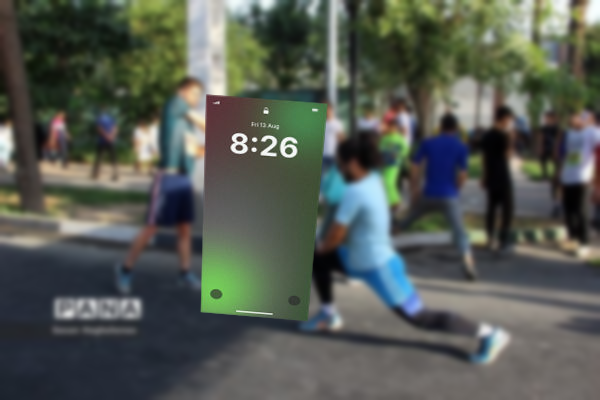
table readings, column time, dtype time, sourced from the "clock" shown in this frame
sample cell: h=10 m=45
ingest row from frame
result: h=8 m=26
